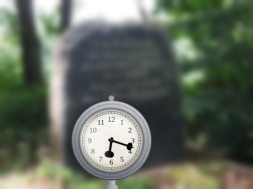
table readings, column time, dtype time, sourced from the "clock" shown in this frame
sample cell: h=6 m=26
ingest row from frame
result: h=6 m=18
